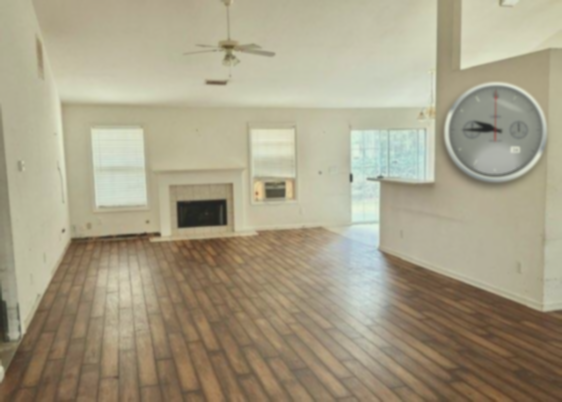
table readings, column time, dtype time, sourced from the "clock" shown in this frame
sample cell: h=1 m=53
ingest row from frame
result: h=9 m=45
